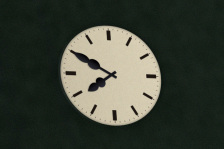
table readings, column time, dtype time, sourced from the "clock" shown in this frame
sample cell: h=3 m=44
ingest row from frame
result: h=7 m=50
